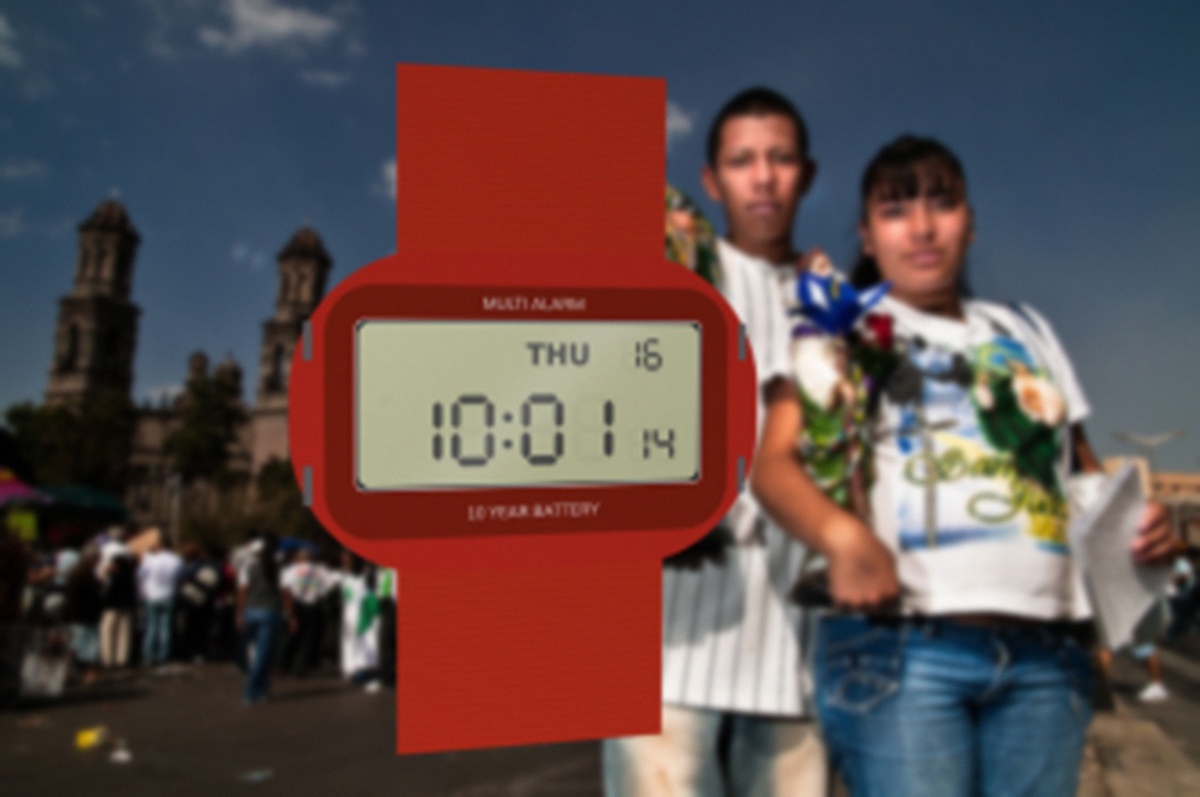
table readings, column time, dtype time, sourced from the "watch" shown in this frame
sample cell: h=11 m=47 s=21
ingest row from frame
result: h=10 m=1 s=14
